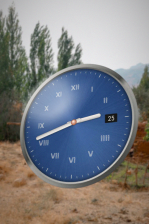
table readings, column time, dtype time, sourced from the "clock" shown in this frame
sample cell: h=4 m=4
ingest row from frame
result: h=2 m=42
